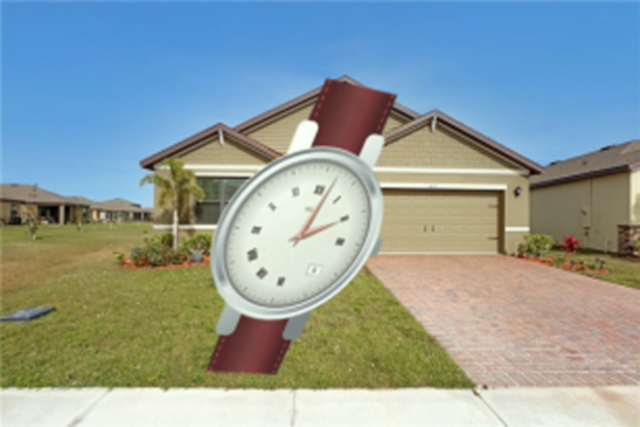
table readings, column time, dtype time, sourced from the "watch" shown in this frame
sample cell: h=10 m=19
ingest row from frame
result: h=2 m=2
